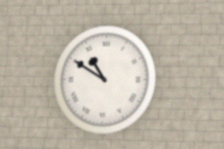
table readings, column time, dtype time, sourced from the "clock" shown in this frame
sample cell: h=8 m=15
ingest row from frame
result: h=10 m=50
